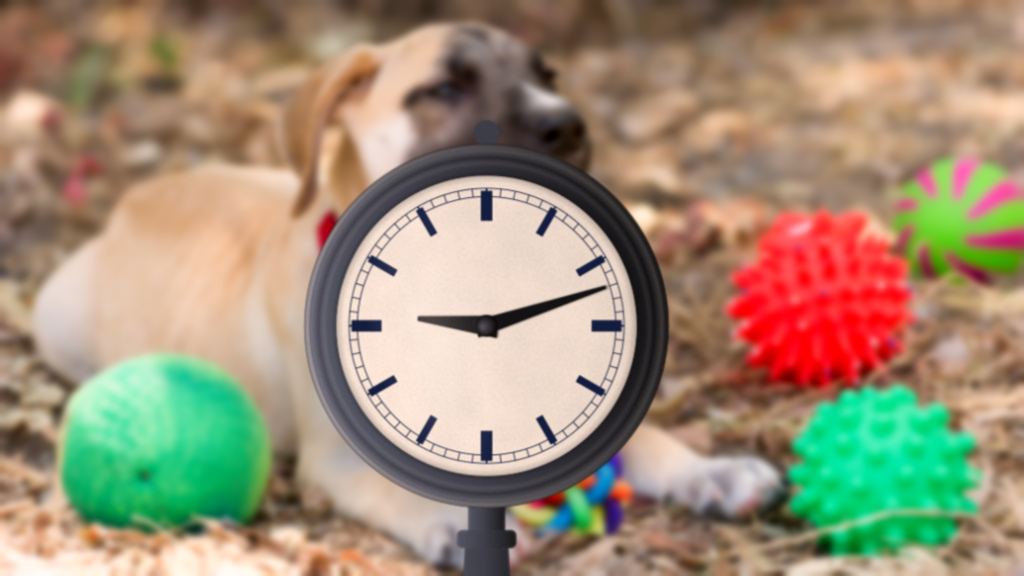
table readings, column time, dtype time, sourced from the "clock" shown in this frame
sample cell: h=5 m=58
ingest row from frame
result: h=9 m=12
